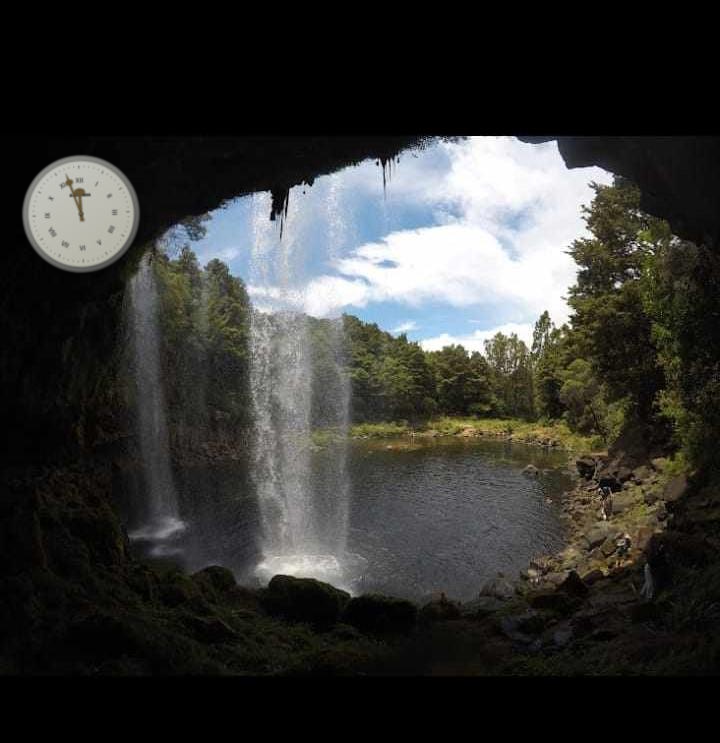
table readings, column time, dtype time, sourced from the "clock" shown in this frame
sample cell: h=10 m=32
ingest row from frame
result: h=11 m=57
